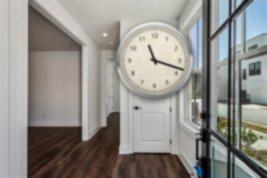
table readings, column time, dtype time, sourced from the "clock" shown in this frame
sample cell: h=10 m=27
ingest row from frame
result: h=11 m=18
